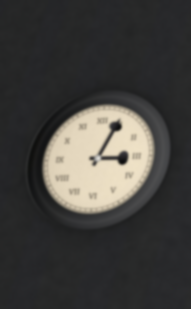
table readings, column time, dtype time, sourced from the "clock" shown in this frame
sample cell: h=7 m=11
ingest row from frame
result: h=3 m=4
